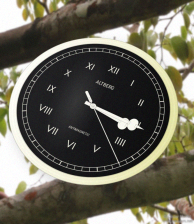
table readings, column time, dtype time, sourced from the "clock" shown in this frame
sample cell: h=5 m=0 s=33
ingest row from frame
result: h=3 m=15 s=22
